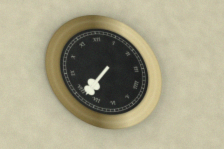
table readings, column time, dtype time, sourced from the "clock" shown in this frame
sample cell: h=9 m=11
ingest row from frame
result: h=7 m=38
